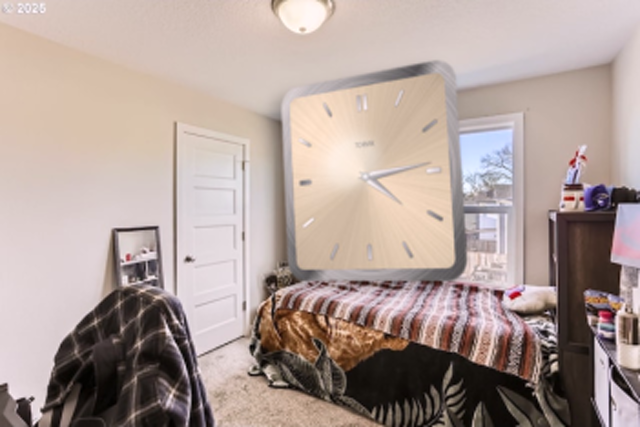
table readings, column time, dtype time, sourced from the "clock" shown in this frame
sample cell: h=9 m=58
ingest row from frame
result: h=4 m=14
